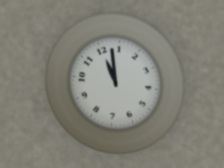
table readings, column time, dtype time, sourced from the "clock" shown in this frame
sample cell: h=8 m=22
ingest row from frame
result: h=12 m=3
